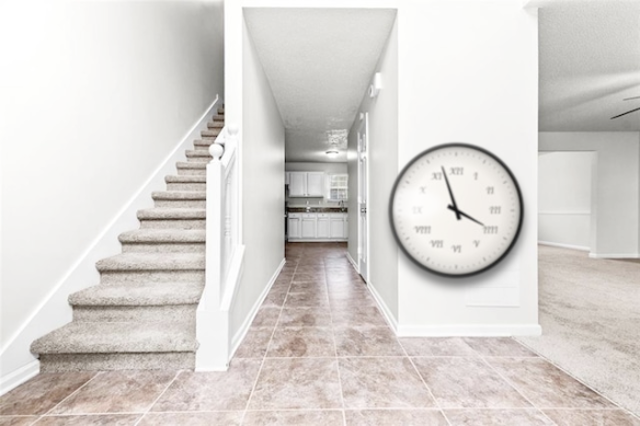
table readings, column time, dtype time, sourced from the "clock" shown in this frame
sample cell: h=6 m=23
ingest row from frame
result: h=3 m=57
